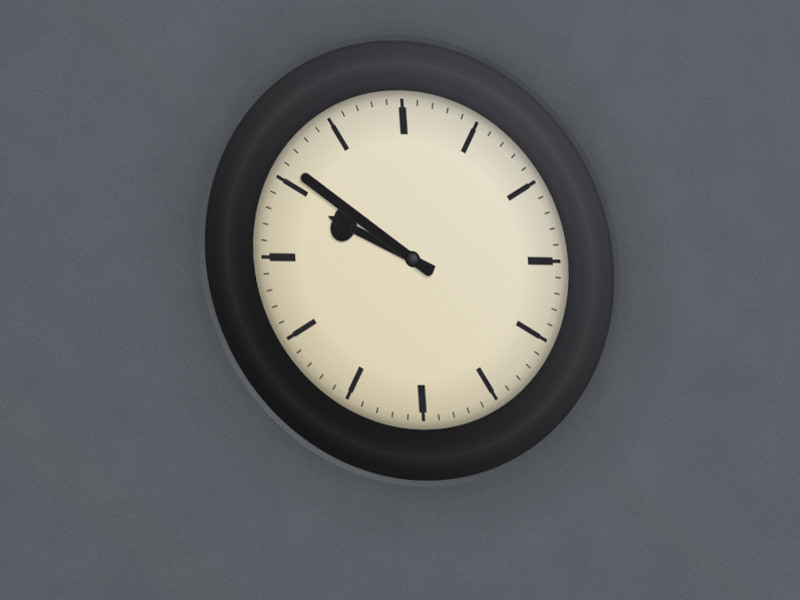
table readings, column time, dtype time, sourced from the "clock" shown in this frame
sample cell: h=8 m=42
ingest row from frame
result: h=9 m=51
